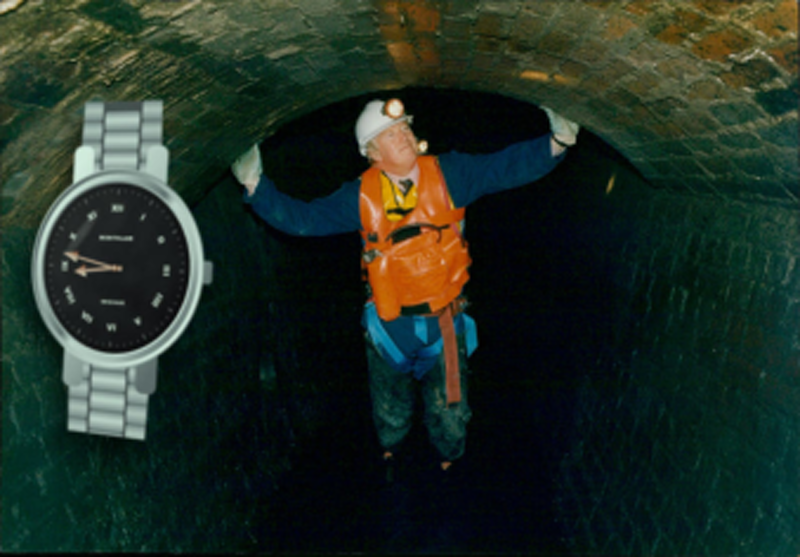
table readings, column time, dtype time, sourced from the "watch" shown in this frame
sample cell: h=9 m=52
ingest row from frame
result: h=8 m=47
